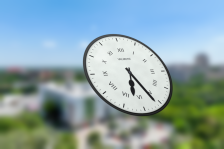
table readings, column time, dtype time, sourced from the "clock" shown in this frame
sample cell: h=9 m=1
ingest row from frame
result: h=6 m=26
